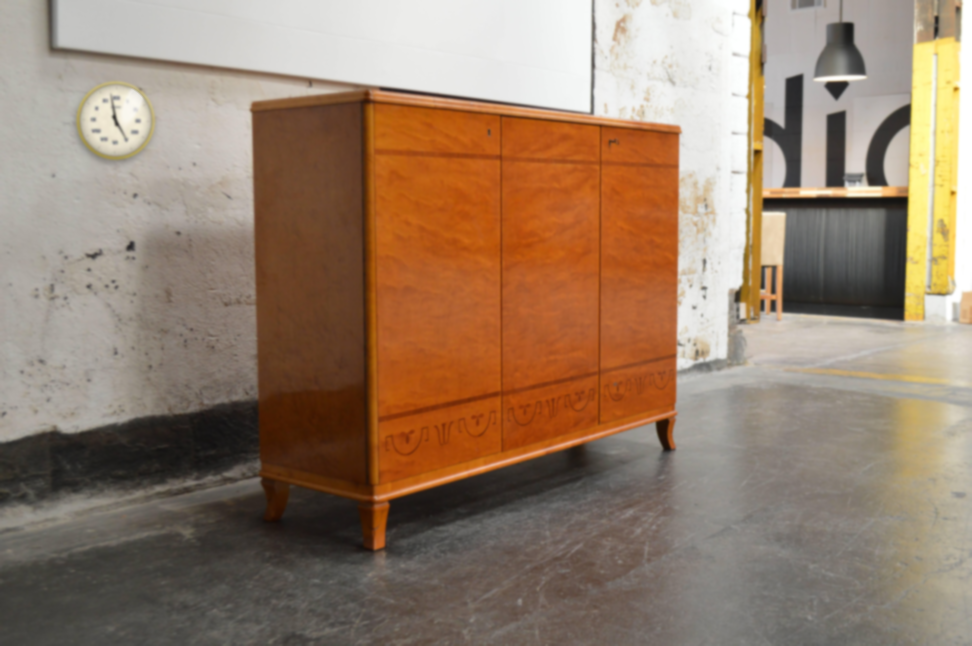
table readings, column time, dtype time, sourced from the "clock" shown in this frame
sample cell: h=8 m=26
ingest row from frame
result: h=4 m=58
